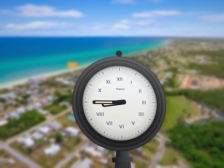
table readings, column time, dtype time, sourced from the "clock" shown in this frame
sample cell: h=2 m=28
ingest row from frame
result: h=8 m=45
